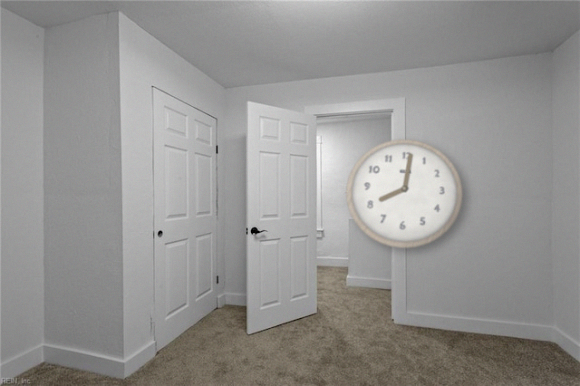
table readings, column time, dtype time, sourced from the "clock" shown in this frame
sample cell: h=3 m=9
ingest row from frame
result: h=8 m=1
